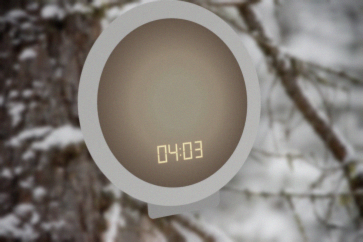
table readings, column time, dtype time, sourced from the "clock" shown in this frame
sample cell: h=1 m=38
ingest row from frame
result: h=4 m=3
